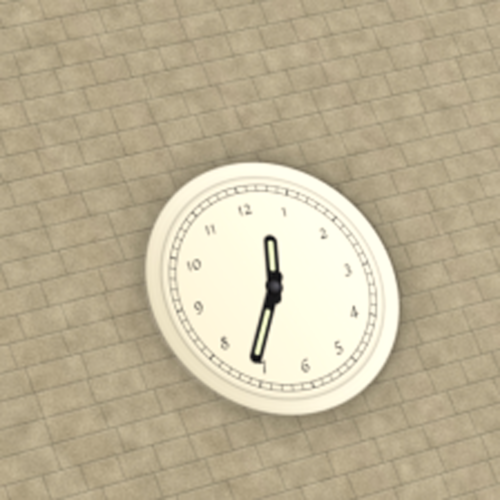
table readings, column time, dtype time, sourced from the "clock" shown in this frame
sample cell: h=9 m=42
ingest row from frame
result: h=12 m=36
